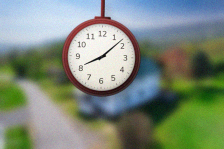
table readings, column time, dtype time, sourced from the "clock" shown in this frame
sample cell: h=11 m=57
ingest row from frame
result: h=8 m=8
